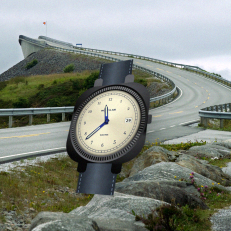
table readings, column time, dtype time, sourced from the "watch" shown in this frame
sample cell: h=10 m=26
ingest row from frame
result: h=11 m=38
